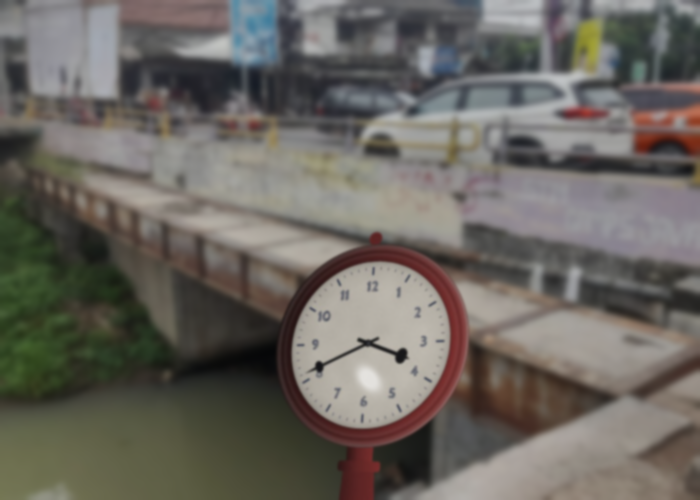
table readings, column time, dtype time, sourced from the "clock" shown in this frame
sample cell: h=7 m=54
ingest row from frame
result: h=3 m=41
